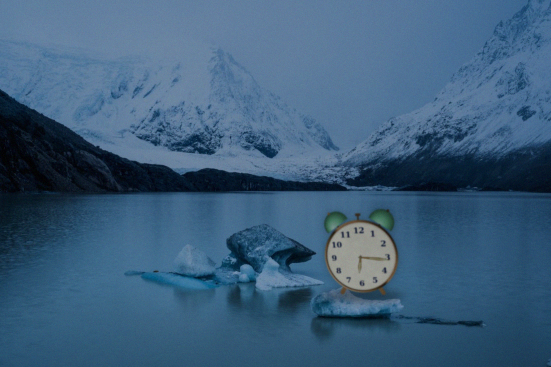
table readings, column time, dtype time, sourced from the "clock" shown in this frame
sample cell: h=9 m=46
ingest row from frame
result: h=6 m=16
